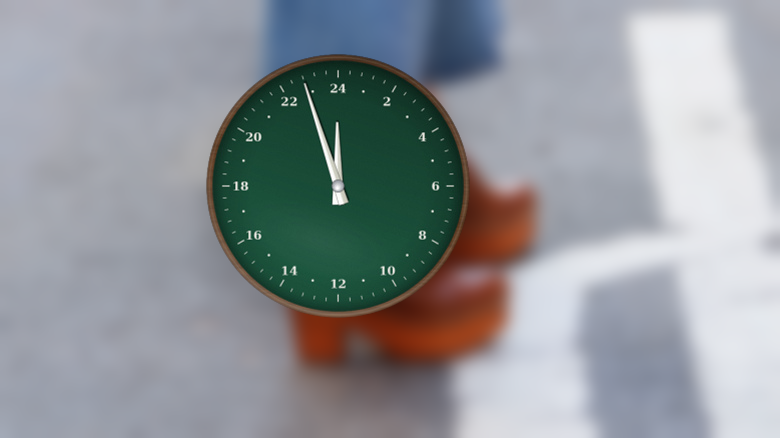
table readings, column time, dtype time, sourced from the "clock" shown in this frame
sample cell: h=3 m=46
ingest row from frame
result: h=23 m=57
